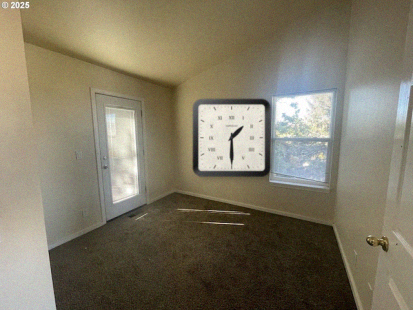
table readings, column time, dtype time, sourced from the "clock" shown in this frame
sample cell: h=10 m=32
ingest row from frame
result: h=1 m=30
